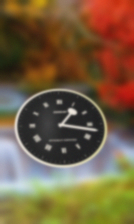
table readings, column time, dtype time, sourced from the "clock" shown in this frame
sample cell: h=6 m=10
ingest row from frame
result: h=1 m=17
